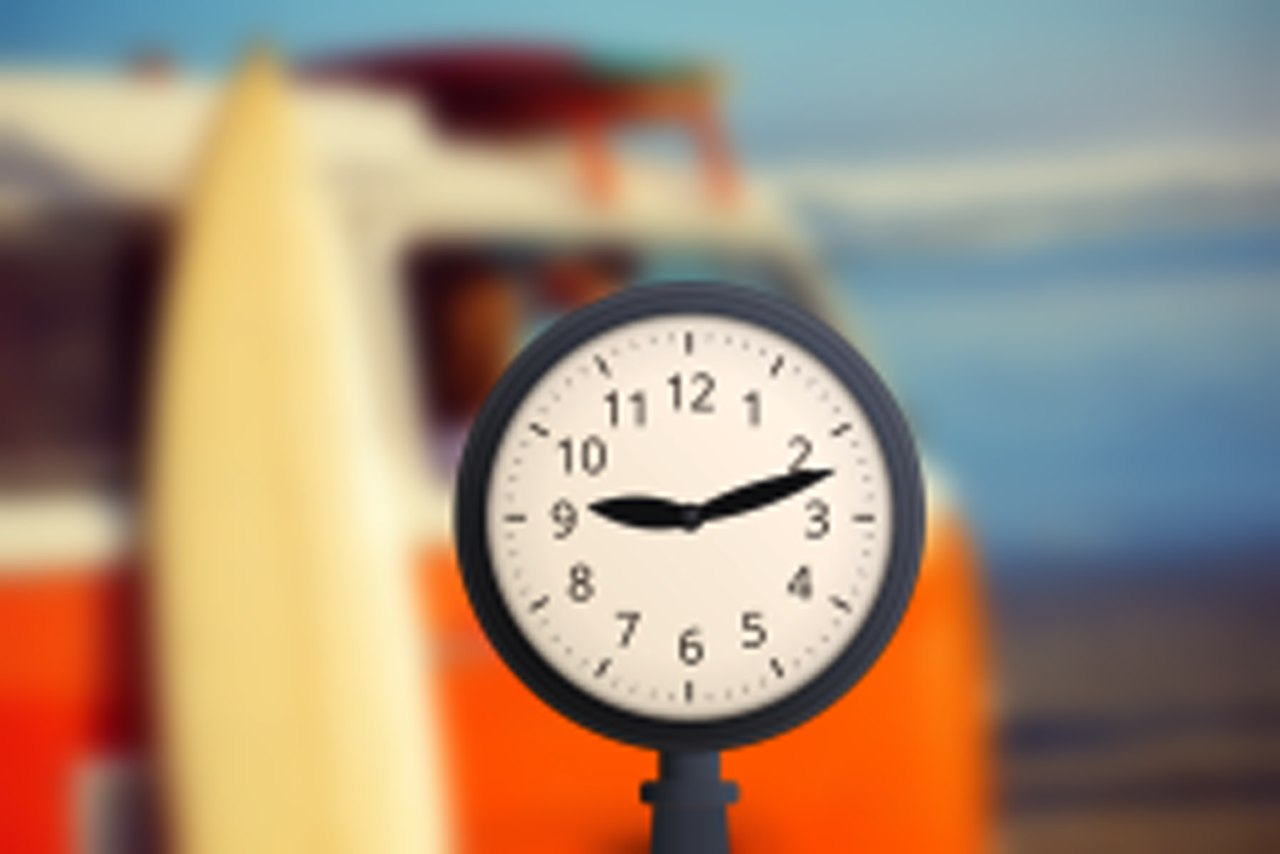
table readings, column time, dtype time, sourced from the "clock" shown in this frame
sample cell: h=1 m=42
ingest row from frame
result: h=9 m=12
